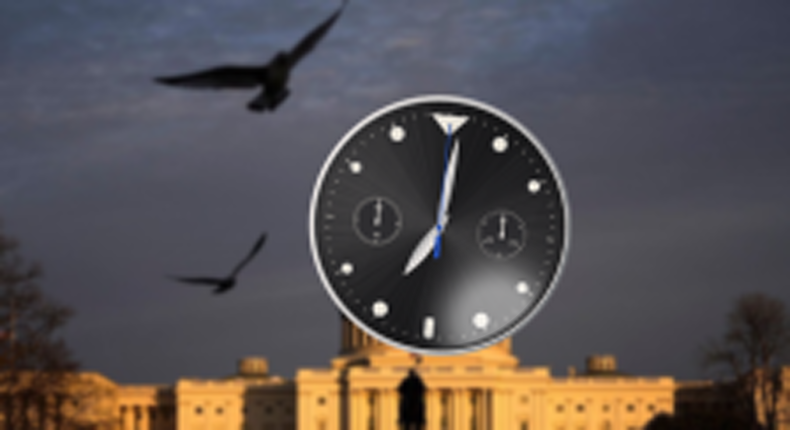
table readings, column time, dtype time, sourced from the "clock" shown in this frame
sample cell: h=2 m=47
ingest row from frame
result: h=7 m=1
